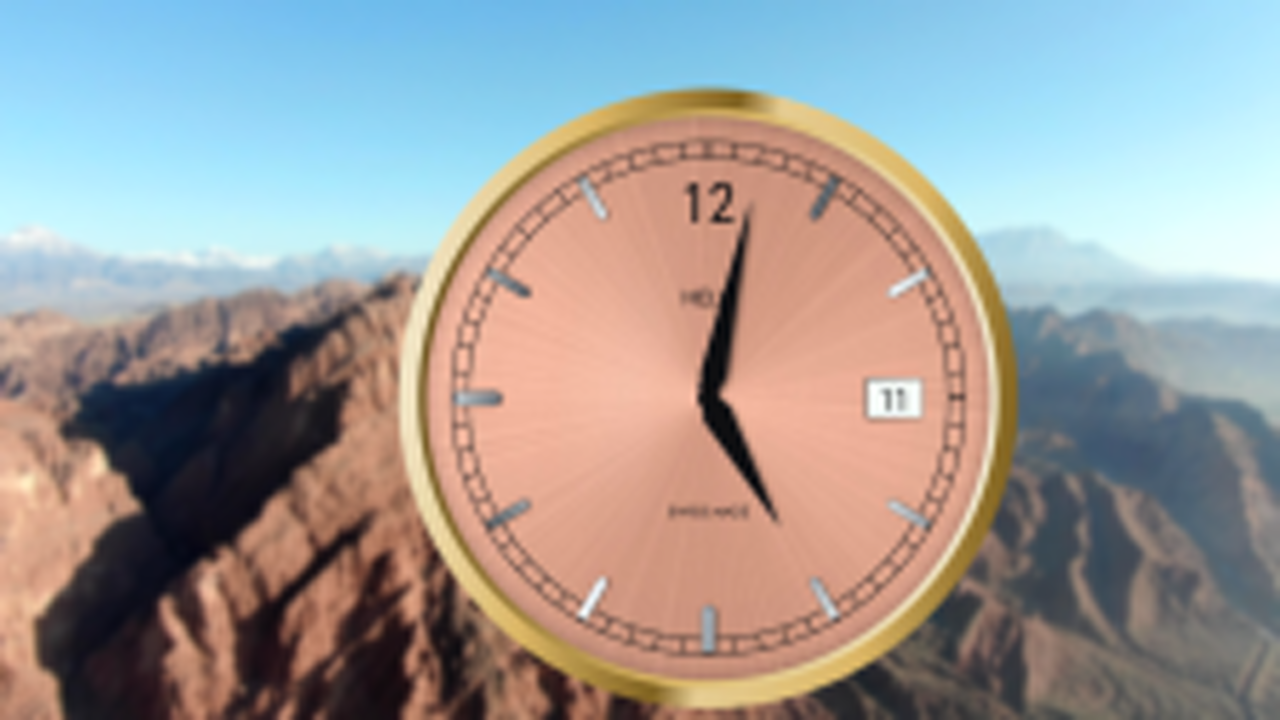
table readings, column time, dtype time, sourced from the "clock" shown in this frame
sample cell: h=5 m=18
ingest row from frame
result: h=5 m=2
